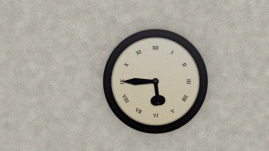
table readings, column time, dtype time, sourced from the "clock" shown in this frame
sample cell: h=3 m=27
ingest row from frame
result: h=5 m=45
